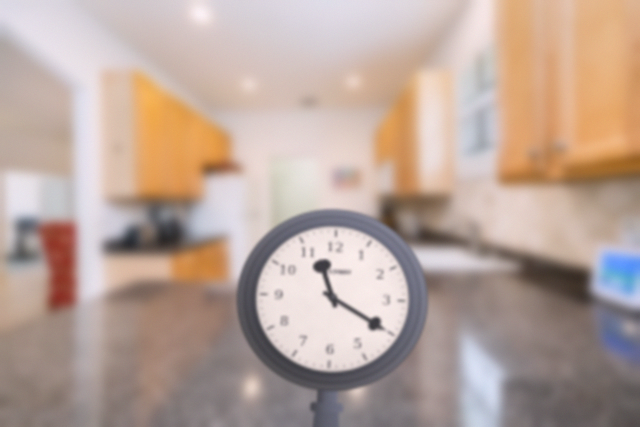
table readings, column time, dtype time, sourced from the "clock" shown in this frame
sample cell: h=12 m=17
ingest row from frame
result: h=11 m=20
